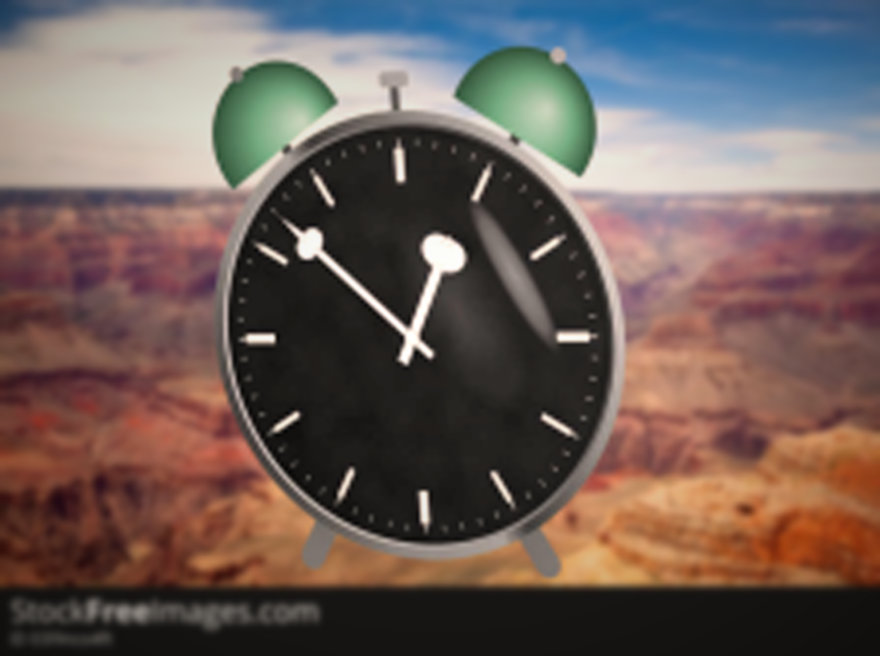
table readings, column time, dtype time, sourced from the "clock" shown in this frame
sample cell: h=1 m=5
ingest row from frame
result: h=12 m=52
